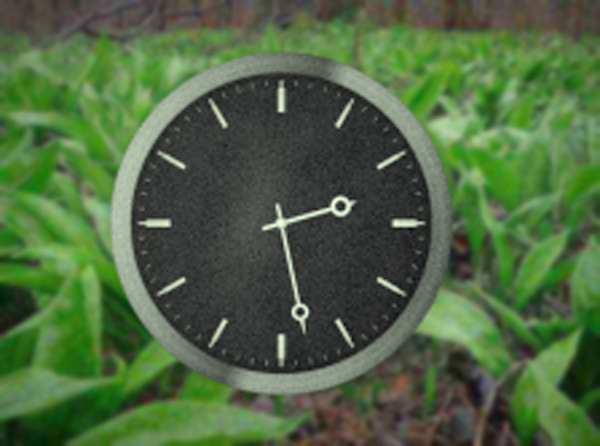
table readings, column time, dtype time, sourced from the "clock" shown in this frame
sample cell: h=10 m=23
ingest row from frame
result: h=2 m=28
